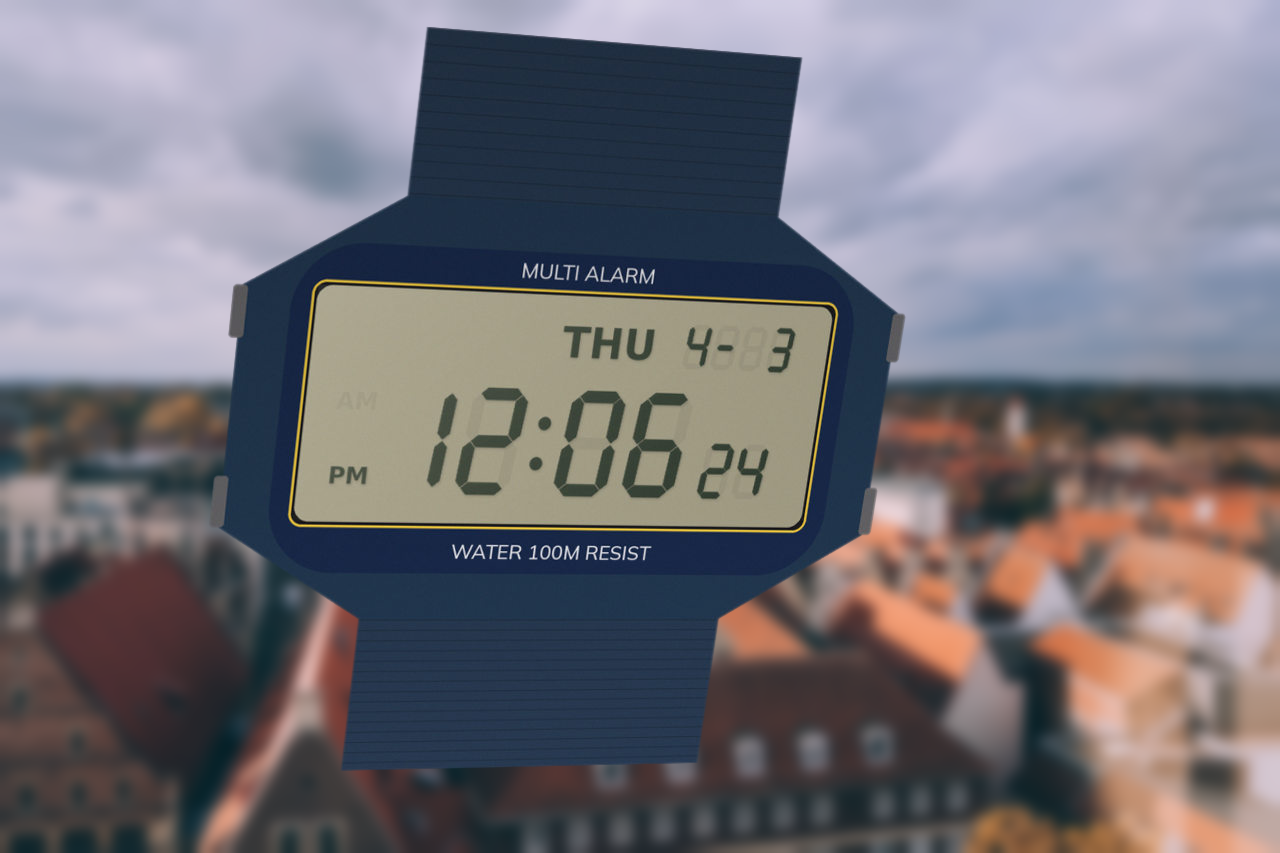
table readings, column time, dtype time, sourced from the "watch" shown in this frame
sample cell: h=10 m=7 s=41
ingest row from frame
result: h=12 m=6 s=24
